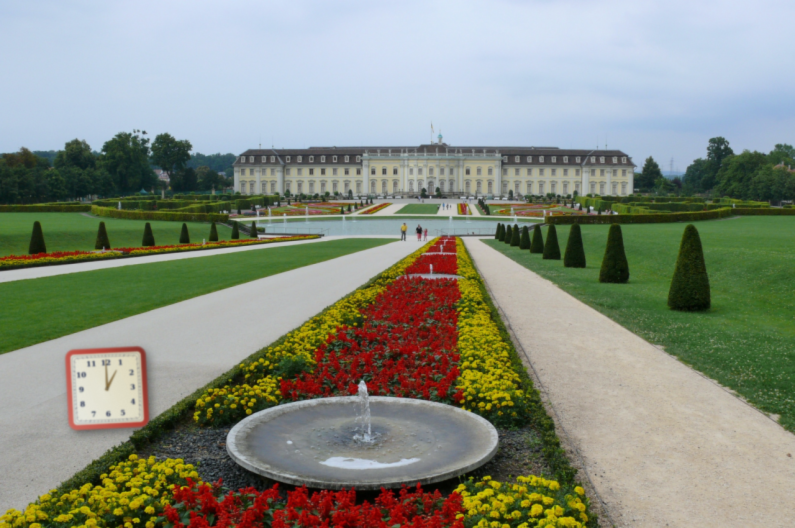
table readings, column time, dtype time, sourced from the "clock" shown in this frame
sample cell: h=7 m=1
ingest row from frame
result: h=1 m=0
